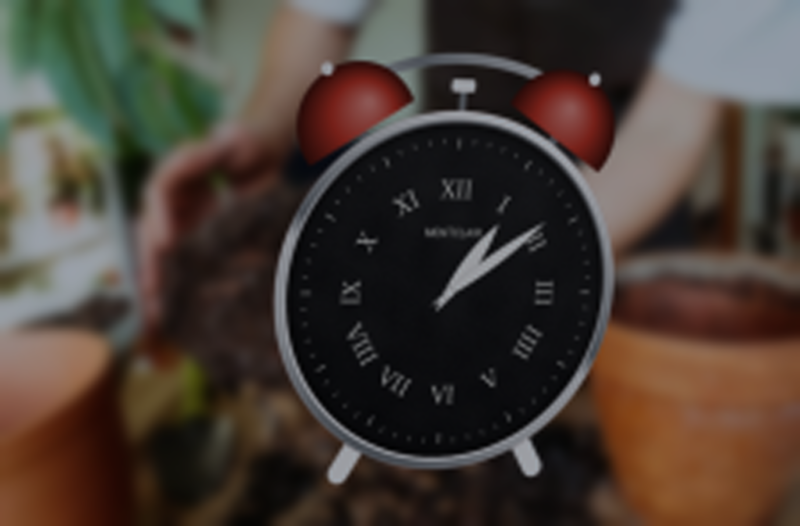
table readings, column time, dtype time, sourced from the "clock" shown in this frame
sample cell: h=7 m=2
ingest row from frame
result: h=1 m=9
